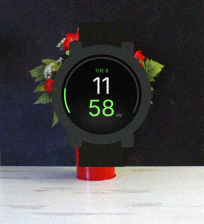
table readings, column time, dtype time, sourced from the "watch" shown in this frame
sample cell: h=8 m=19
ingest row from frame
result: h=11 m=58
